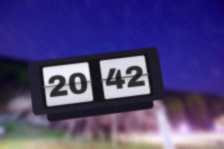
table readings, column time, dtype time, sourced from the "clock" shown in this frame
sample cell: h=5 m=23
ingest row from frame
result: h=20 m=42
